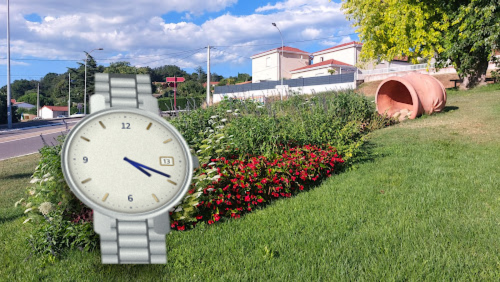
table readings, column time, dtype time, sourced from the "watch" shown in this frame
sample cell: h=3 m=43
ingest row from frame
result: h=4 m=19
